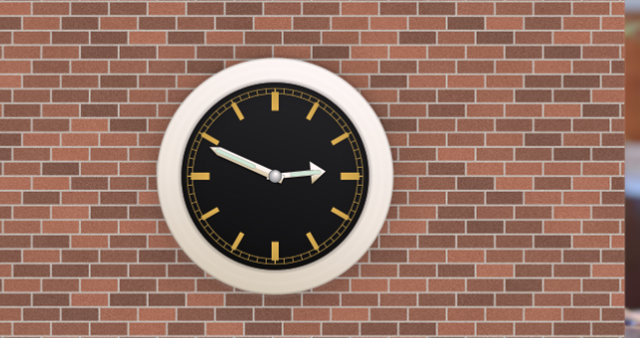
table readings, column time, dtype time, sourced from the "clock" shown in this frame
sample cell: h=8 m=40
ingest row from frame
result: h=2 m=49
